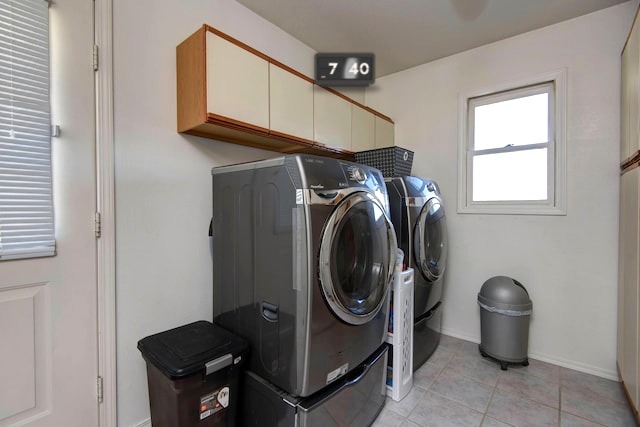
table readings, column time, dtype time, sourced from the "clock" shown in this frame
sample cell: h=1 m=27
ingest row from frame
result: h=7 m=40
